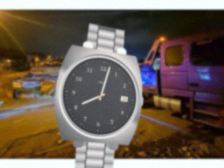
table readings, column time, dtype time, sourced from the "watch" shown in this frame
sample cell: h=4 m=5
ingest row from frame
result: h=8 m=2
